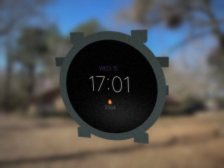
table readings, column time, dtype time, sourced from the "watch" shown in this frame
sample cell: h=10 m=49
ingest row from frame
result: h=17 m=1
